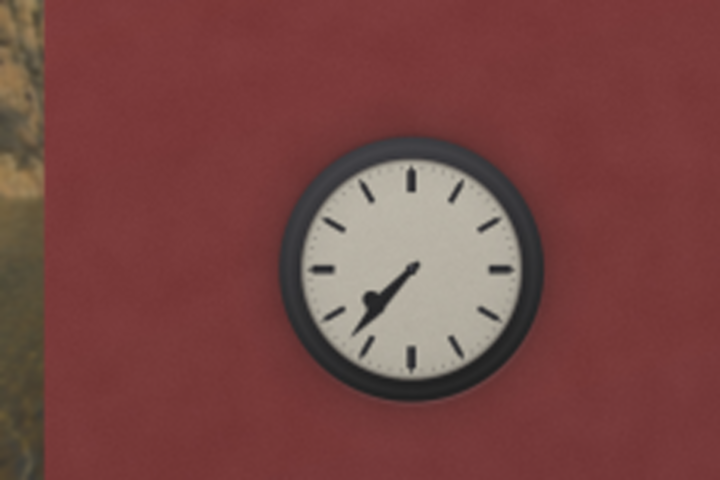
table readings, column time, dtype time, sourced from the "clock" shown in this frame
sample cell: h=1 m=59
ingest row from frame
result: h=7 m=37
